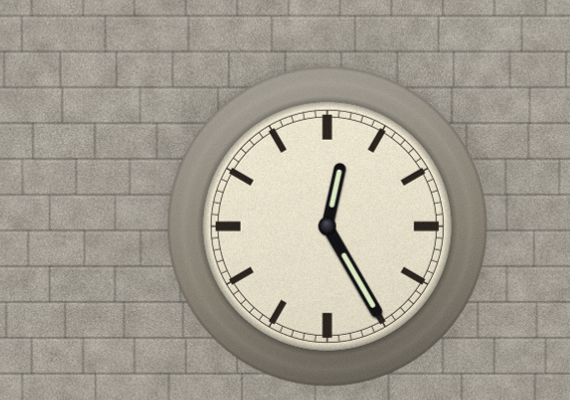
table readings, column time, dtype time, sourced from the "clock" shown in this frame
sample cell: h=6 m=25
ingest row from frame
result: h=12 m=25
